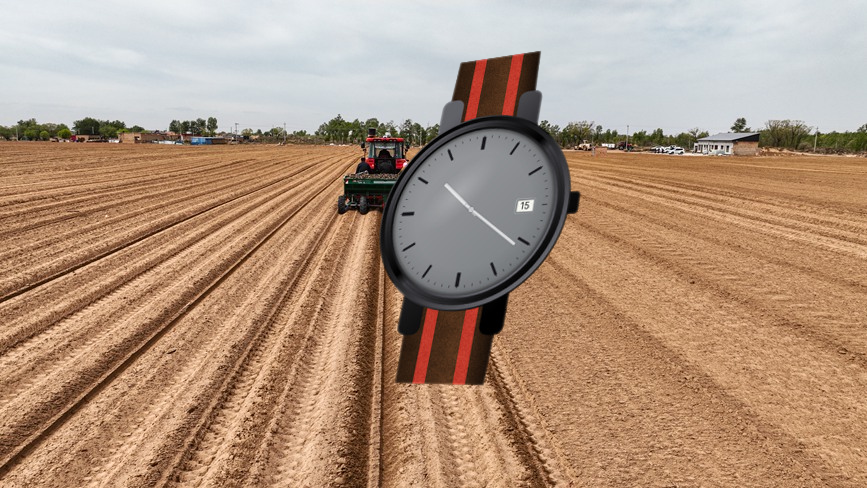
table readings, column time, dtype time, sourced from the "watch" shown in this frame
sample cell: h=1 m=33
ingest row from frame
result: h=10 m=21
